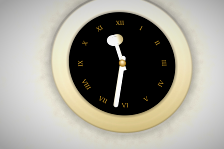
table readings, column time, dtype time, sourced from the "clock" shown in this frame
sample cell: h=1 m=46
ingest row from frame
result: h=11 m=32
